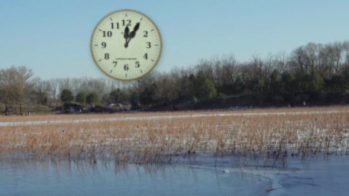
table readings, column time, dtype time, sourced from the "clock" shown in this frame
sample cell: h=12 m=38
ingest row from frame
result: h=12 m=5
